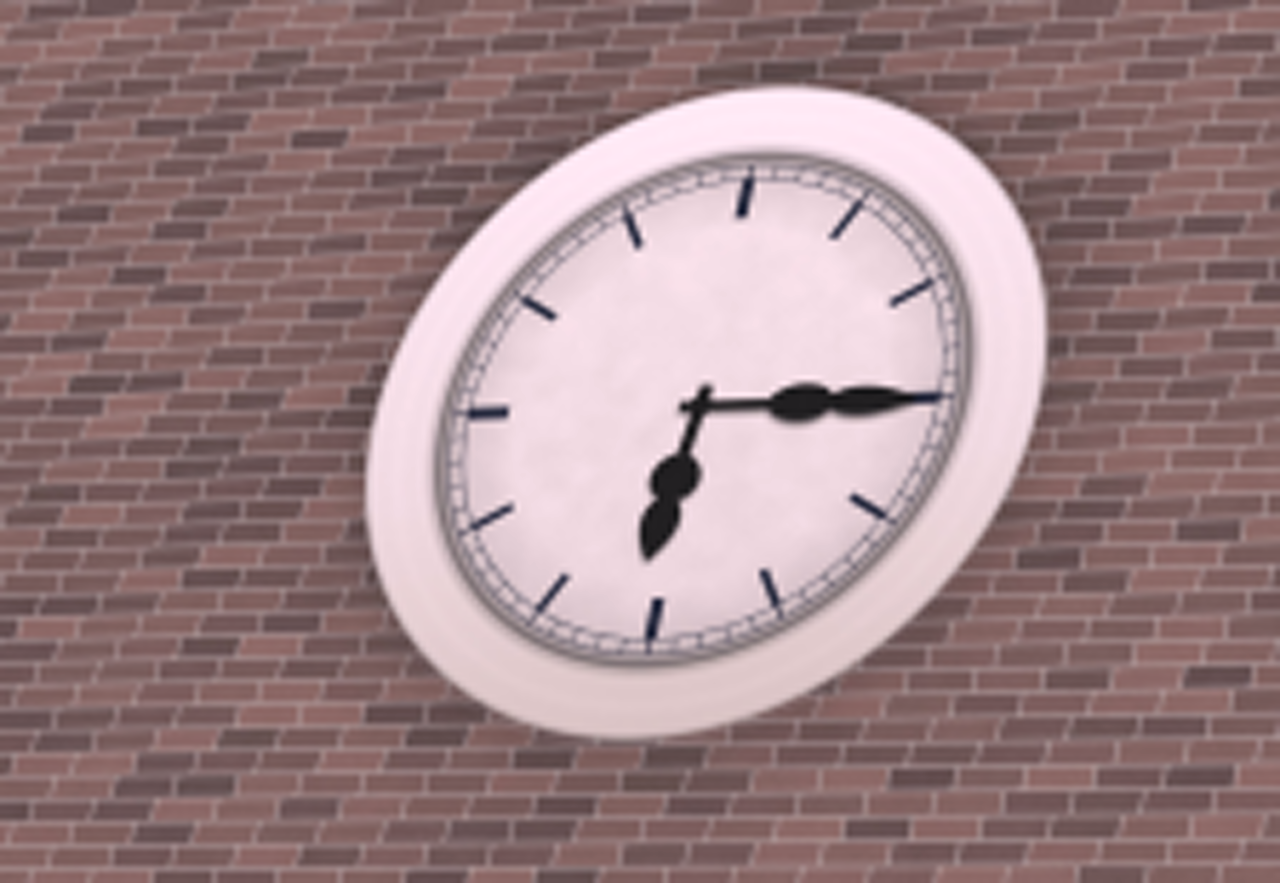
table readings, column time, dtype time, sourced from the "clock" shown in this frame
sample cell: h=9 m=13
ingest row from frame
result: h=6 m=15
